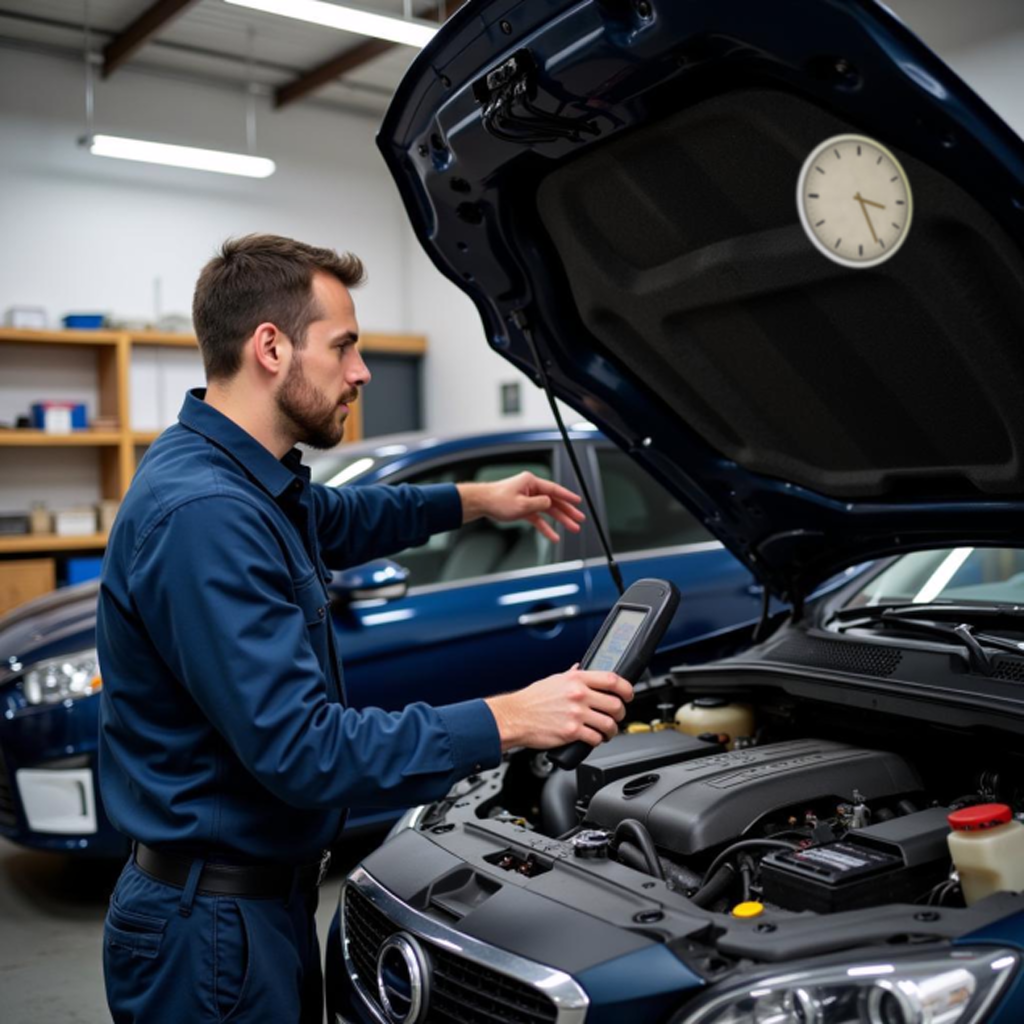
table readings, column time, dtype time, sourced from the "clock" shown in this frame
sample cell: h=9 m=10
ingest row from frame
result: h=3 m=26
